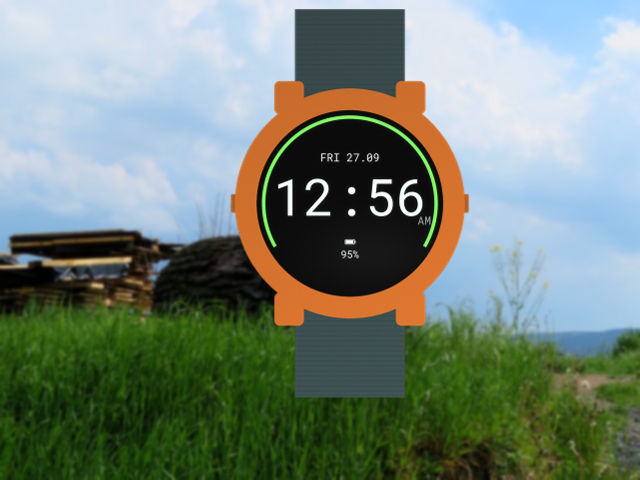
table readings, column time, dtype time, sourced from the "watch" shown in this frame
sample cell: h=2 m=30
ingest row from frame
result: h=12 m=56
